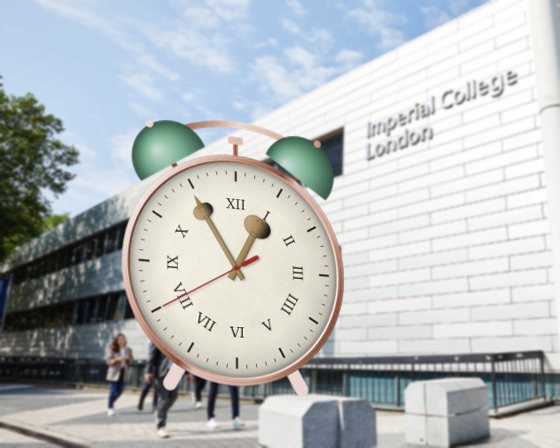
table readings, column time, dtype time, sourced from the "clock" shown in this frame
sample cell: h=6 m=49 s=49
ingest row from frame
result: h=12 m=54 s=40
